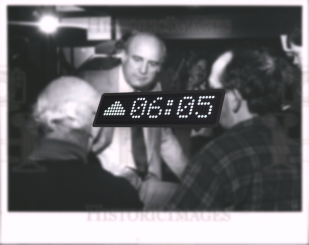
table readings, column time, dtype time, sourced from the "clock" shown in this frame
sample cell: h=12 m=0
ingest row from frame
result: h=6 m=5
